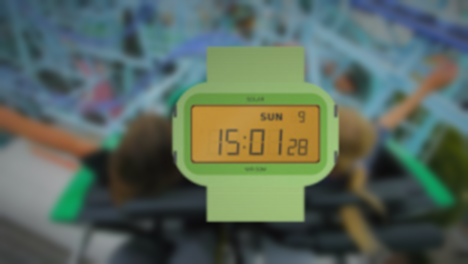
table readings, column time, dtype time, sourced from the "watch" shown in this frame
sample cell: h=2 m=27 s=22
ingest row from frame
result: h=15 m=1 s=28
